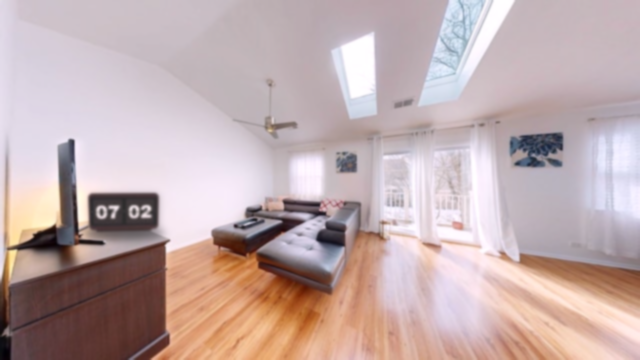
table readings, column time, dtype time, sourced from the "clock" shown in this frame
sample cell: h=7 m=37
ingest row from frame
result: h=7 m=2
